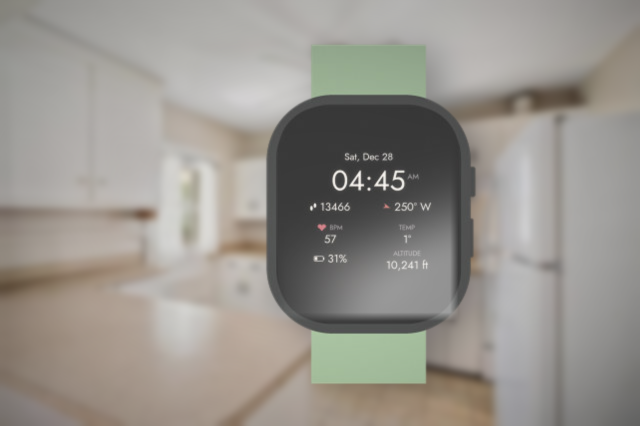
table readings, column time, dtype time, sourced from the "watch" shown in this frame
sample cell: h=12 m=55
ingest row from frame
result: h=4 m=45
